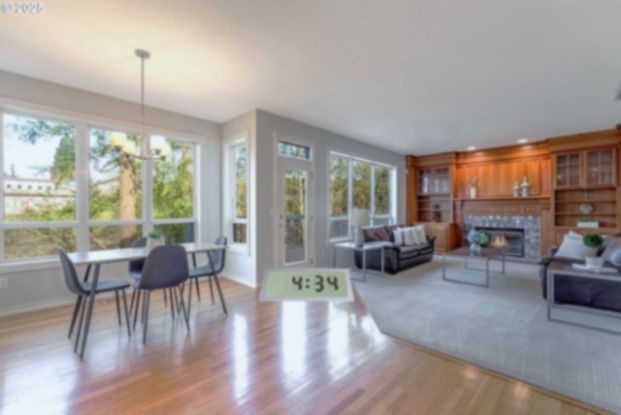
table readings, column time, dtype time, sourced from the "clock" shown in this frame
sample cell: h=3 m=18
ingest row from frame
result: h=4 m=34
